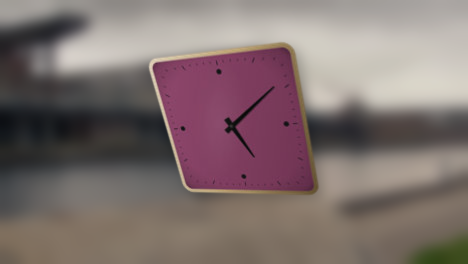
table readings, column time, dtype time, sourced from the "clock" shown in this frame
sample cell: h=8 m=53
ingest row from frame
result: h=5 m=9
